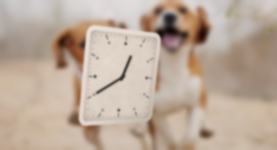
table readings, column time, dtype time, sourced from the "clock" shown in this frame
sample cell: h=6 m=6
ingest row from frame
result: h=12 m=40
